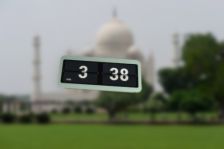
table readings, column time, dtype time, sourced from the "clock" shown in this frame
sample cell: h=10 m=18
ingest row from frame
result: h=3 m=38
